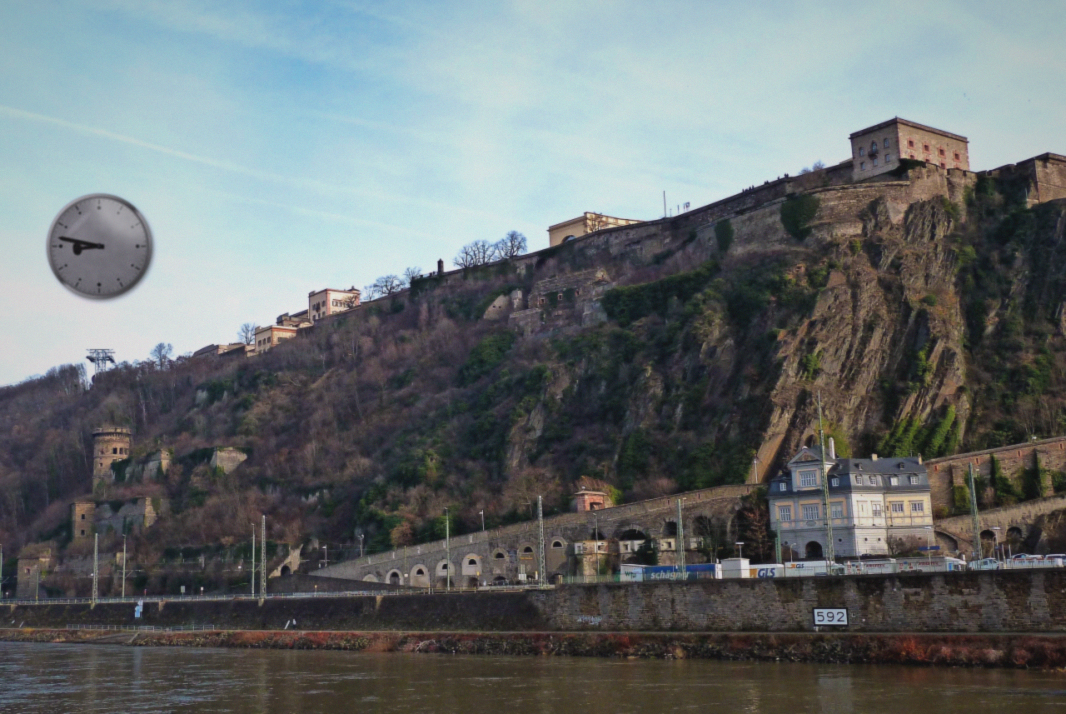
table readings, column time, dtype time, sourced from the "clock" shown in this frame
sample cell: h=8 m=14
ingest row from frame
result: h=8 m=47
